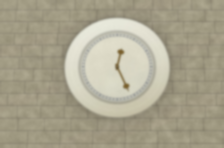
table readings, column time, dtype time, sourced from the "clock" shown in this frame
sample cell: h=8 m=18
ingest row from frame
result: h=12 m=26
